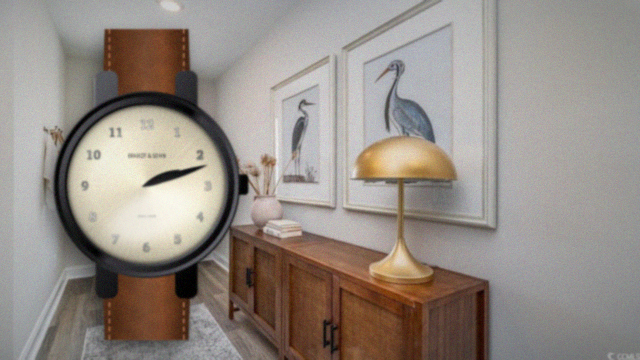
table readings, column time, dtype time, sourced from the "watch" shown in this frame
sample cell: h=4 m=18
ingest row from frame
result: h=2 m=12
